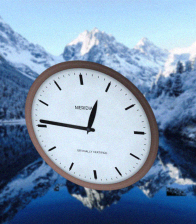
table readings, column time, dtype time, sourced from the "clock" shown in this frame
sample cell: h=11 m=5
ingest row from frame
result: h=12 m=46
